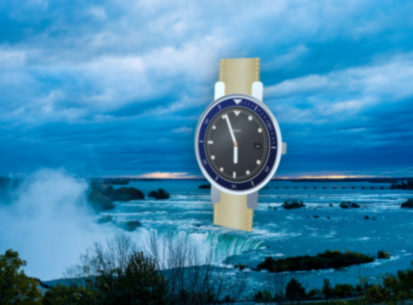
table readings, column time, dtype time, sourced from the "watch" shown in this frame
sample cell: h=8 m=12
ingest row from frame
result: h=5 m=56
